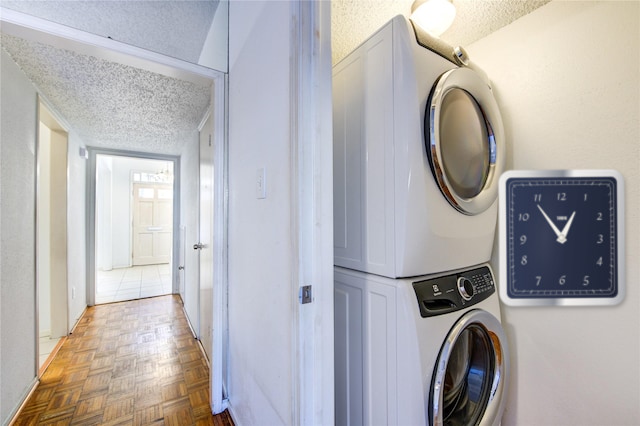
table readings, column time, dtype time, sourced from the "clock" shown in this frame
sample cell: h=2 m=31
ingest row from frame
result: h=12 m=54
